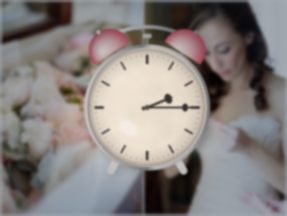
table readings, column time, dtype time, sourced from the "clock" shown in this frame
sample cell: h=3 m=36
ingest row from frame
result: h=2 m=15
